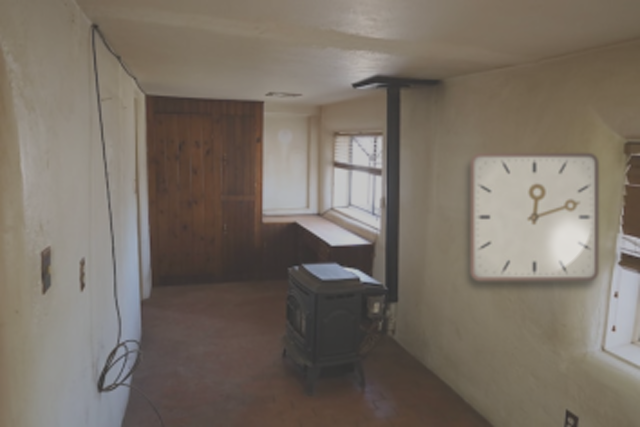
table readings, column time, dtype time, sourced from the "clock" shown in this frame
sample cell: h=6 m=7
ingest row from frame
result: h=12 m=12
